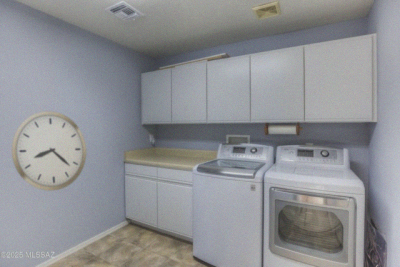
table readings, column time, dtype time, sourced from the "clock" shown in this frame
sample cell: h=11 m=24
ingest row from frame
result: h=8 m=22
